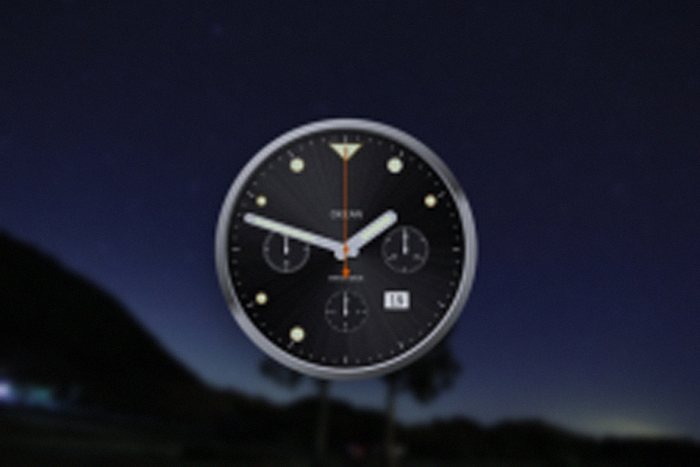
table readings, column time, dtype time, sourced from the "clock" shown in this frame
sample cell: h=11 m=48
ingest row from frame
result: h=1 m=48
